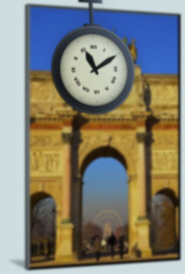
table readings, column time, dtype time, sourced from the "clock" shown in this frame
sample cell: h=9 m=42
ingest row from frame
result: h=11 m=10
